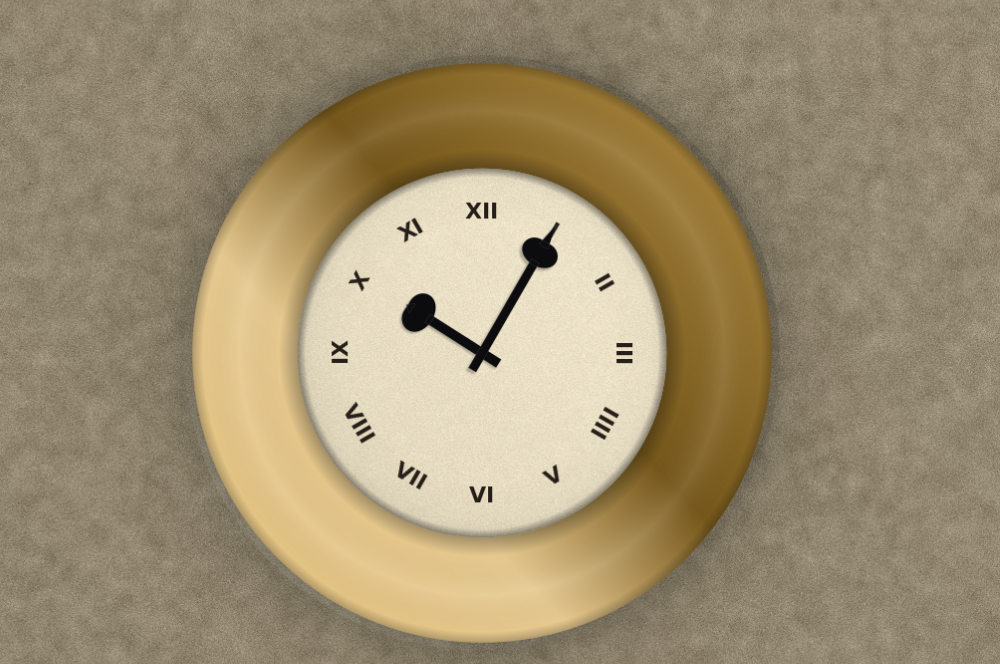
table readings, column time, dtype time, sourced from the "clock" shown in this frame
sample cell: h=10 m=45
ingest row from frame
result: h=10 m=5
